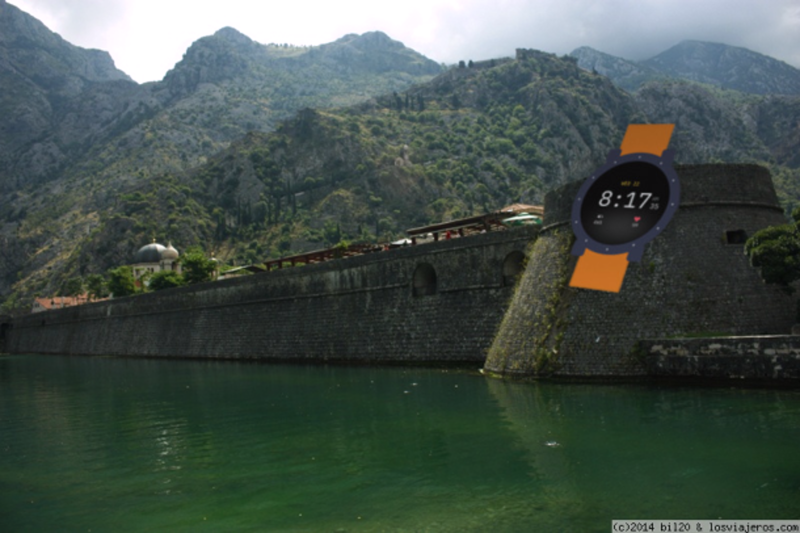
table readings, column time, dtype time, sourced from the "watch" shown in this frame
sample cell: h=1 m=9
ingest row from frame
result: h=8 m=17
